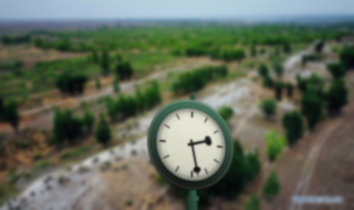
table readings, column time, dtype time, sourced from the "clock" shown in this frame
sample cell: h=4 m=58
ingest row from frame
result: h=2 m=28
